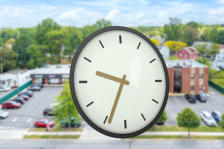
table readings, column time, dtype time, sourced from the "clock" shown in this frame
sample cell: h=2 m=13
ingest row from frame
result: h=9 m=34
